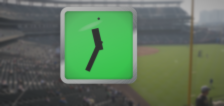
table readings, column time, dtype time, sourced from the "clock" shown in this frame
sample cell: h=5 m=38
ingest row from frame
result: h=11 m=34
